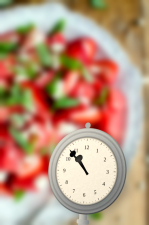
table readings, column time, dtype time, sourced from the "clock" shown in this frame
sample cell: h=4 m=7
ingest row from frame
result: h=10 m=53
